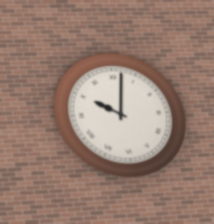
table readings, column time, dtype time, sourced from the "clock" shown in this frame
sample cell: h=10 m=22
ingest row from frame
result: h=10 m=2
